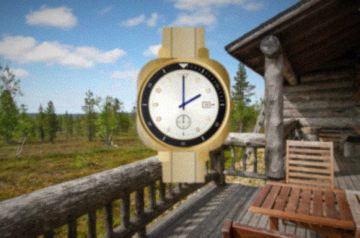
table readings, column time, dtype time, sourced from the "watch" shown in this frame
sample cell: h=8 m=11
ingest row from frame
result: h=2 m=0
